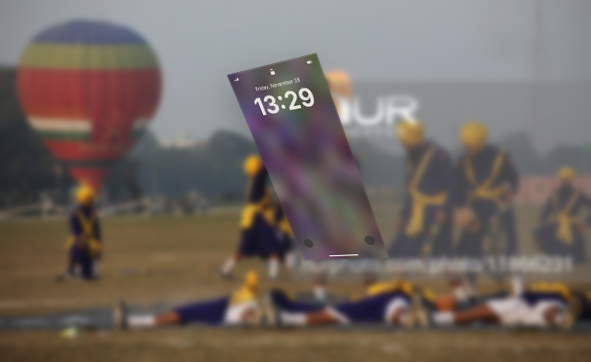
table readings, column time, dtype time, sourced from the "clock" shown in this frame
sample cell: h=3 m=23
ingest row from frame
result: h=13 m=29
